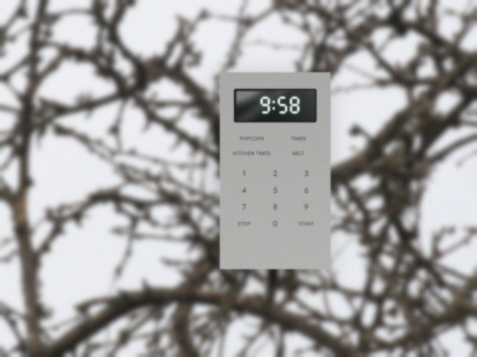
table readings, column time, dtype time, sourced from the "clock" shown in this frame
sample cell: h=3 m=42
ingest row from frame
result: h=9 m=58
